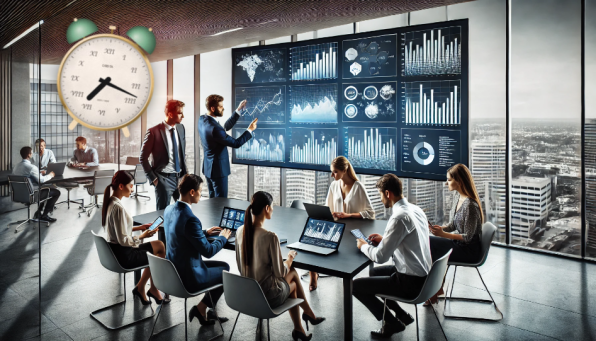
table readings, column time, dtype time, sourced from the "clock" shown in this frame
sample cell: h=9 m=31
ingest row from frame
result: h=7 m=18
